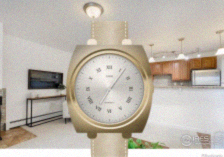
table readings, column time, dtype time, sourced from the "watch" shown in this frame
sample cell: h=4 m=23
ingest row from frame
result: h=7 m=6
